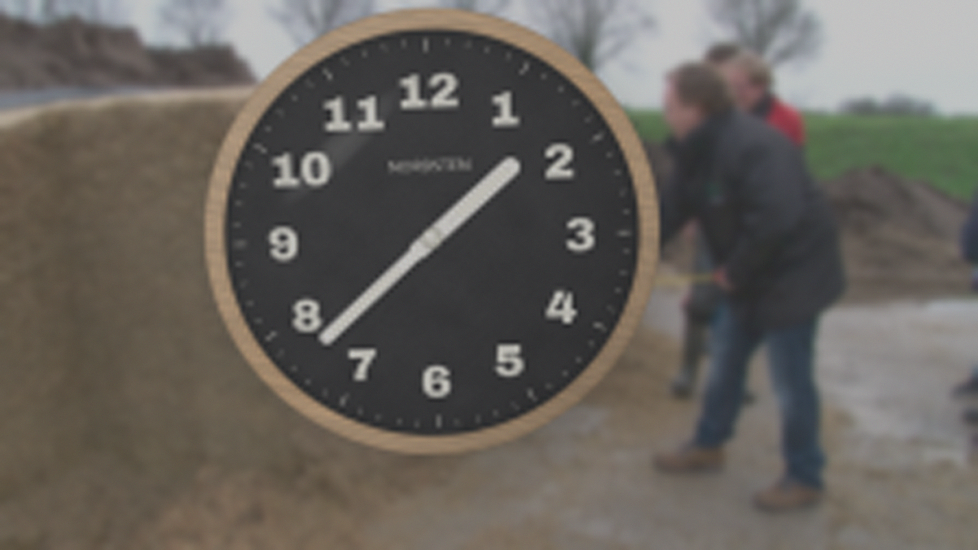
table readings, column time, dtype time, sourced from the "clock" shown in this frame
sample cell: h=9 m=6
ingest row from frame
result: h=1 m=38
